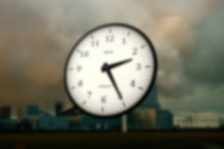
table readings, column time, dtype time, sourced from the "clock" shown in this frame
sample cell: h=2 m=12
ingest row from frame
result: h=2 m=25
